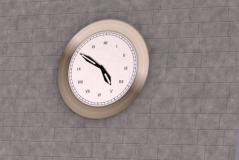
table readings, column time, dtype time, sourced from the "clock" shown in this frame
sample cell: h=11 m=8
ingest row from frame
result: h=4 m=50
